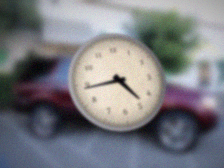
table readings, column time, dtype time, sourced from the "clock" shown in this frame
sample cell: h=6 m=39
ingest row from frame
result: h=4 m=44
